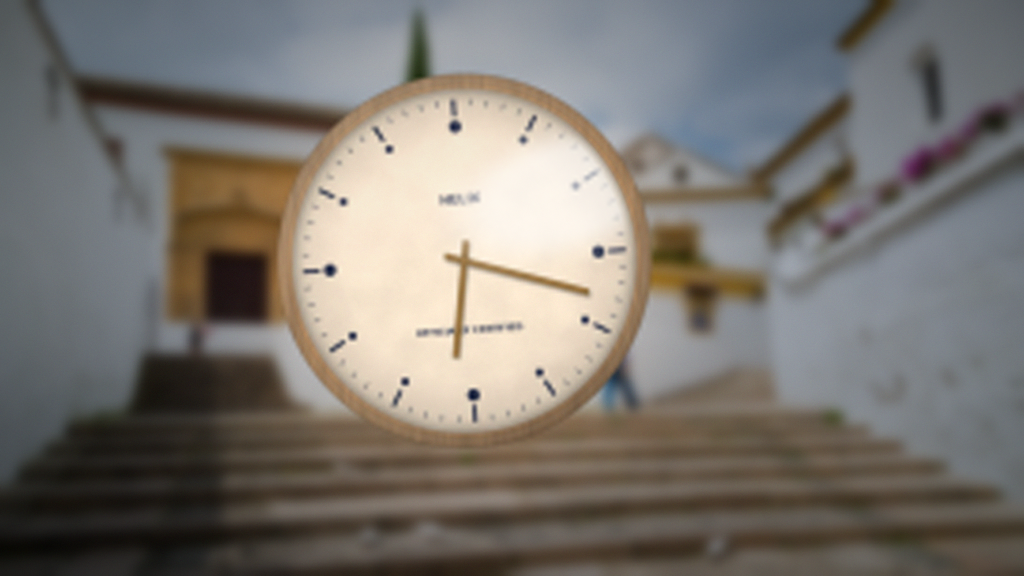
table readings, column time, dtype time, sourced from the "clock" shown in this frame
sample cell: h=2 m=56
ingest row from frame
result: h=6 m=18
